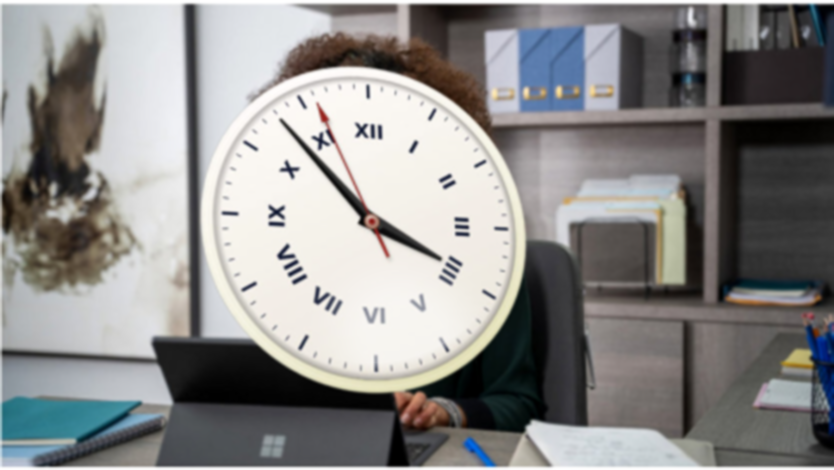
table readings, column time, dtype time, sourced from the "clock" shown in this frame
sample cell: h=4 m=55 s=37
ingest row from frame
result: h=3 m=52 s=56
